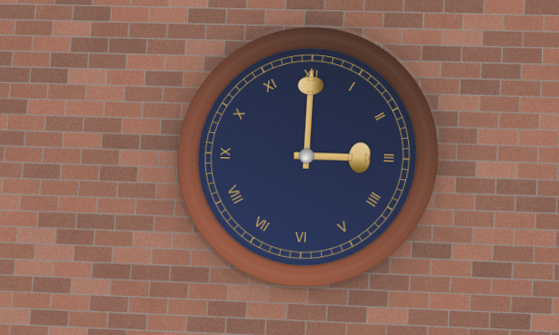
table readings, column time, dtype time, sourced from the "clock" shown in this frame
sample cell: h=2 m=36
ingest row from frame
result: h=3 m=0
